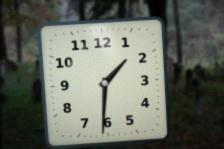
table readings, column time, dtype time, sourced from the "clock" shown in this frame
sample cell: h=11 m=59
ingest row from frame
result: h=1 m=31
